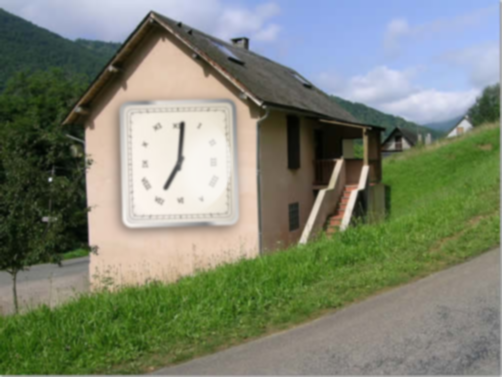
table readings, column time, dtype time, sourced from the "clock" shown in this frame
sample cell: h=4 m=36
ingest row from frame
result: h=7 m=1
